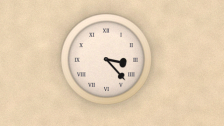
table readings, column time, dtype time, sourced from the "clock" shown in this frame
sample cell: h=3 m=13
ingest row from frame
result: h=3 m=23
